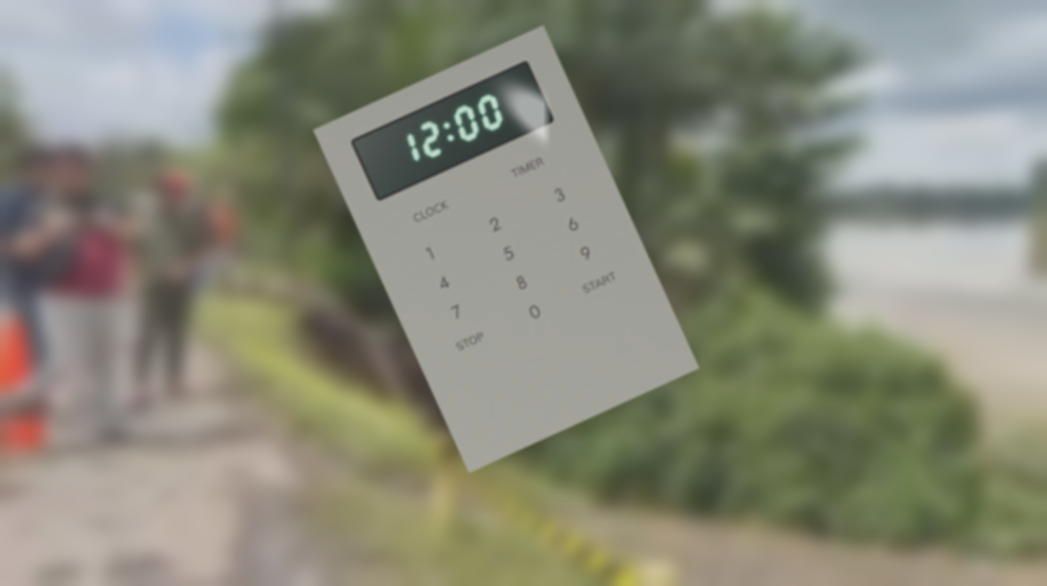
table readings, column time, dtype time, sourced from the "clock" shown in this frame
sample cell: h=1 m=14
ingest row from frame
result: h=12 m=0
